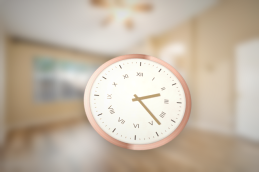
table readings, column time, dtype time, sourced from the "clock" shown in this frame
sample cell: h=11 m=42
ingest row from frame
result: h=2 m=23
